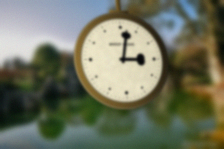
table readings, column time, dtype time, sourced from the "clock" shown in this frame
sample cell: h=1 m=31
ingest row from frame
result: h=3 m=2
